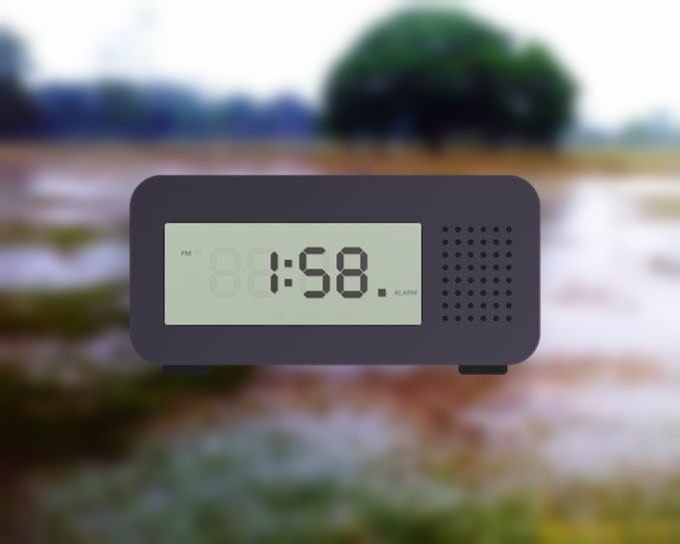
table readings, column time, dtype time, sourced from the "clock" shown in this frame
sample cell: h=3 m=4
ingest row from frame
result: h=1 m=58
